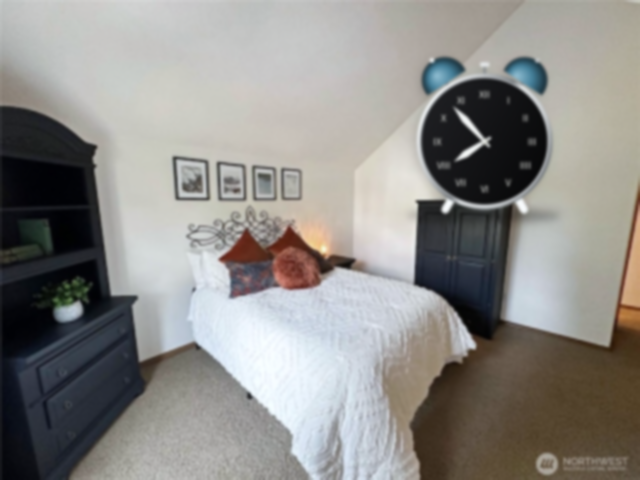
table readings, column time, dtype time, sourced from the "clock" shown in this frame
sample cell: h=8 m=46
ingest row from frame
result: h=7 m=53
